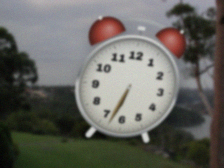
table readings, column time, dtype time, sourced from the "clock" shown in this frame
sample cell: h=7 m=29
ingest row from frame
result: h=6 m=33
